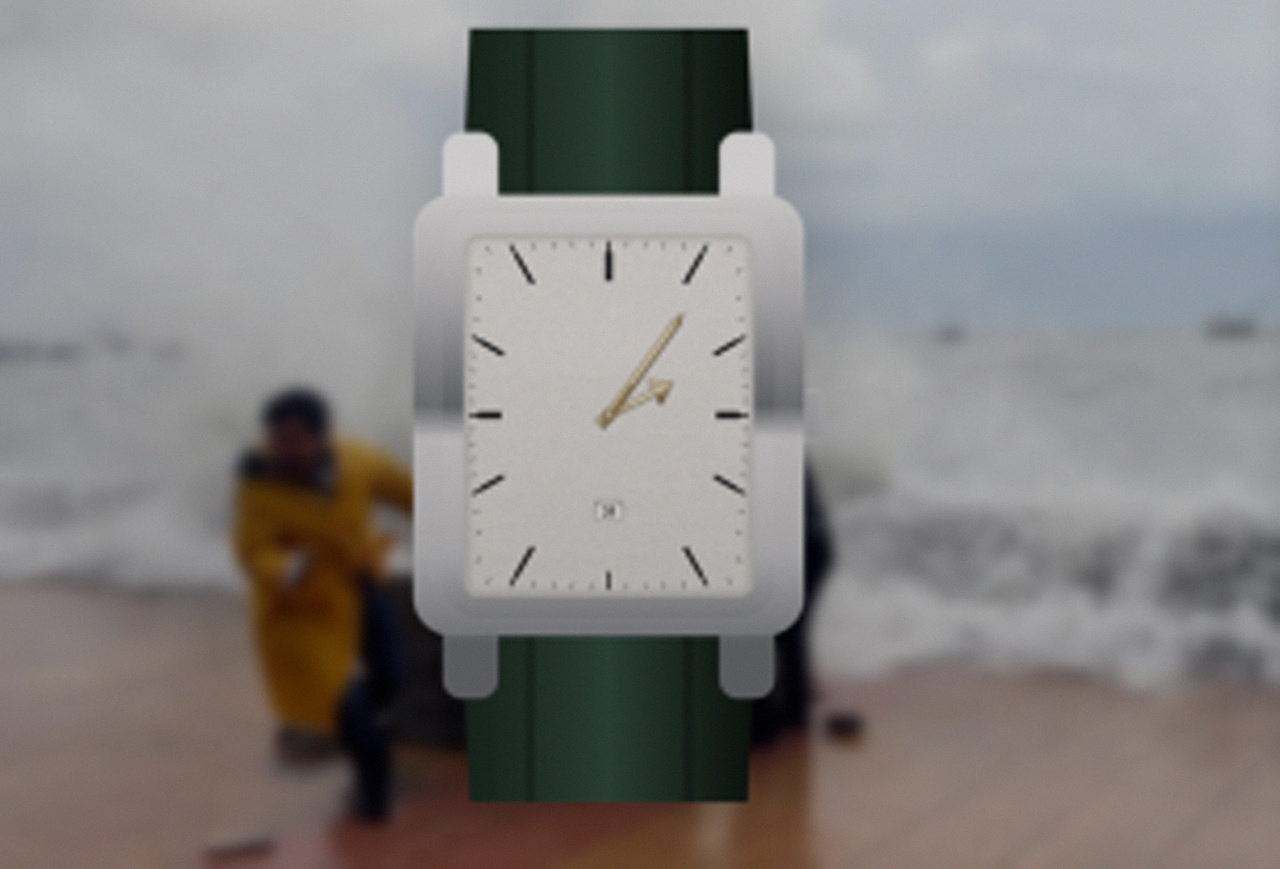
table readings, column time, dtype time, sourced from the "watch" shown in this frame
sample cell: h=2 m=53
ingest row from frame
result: h=2 m=6
